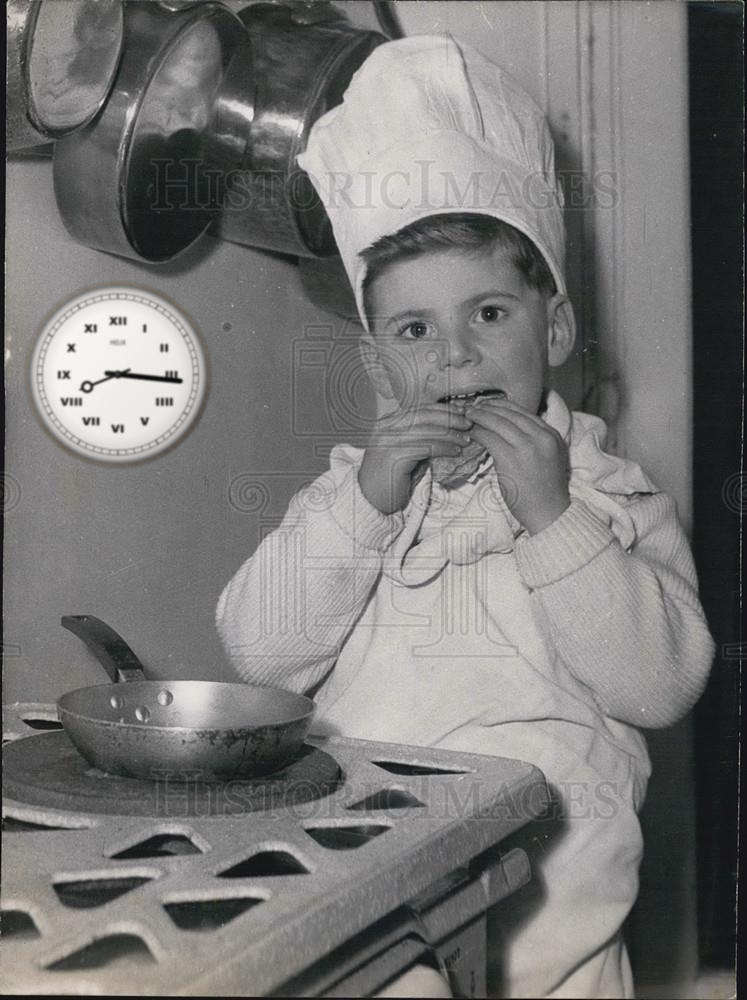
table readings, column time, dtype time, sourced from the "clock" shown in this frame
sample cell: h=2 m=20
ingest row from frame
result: h=8 m=16
